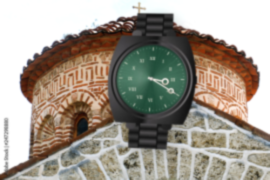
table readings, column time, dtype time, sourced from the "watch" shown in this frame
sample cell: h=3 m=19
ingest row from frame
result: h=3 m=20
